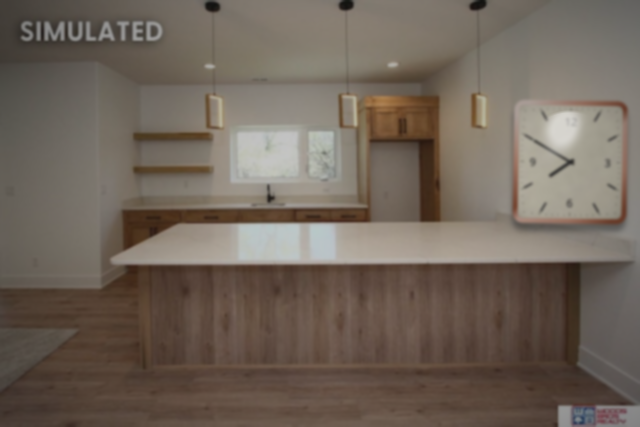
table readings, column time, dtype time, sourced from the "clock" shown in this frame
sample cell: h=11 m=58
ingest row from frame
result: h=7 m=50
